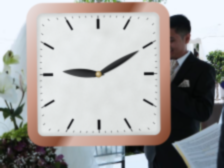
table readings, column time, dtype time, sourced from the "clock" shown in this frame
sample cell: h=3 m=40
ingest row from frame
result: h=9 m=10
